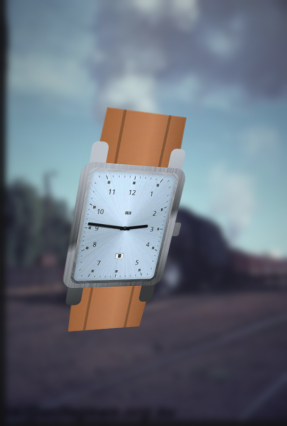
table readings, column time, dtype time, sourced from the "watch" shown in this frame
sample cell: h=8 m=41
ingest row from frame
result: h=2 m=46
